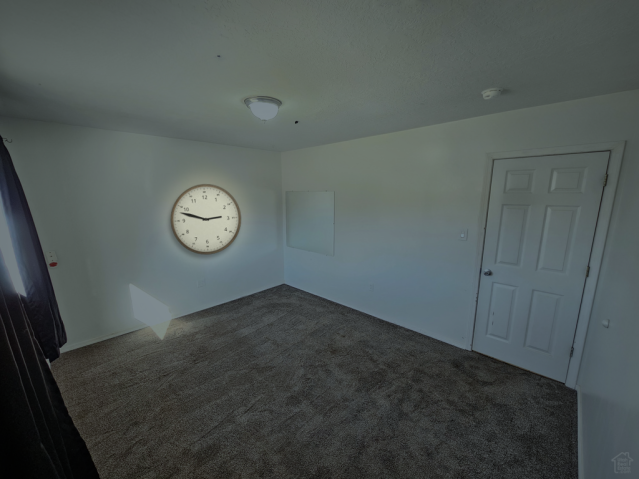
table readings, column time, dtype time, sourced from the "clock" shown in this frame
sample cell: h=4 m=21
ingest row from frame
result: h=2 m=48
